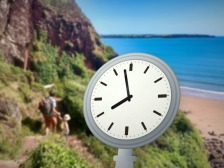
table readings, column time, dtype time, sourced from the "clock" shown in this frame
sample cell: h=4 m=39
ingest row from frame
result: h=7 m=58
